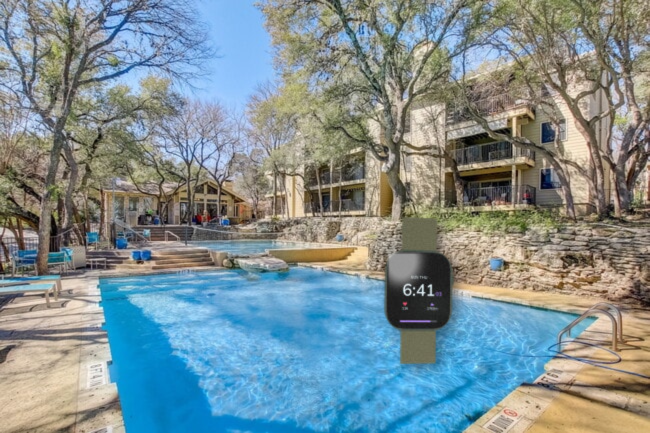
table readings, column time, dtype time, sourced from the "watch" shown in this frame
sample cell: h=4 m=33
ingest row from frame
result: h=6 m=41
